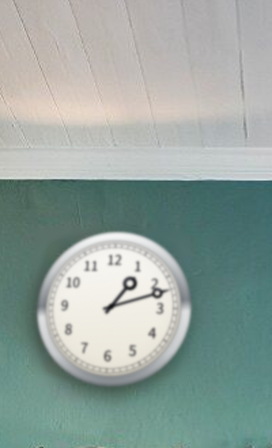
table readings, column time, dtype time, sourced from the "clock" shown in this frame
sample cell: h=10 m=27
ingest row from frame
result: h=1 m=12
